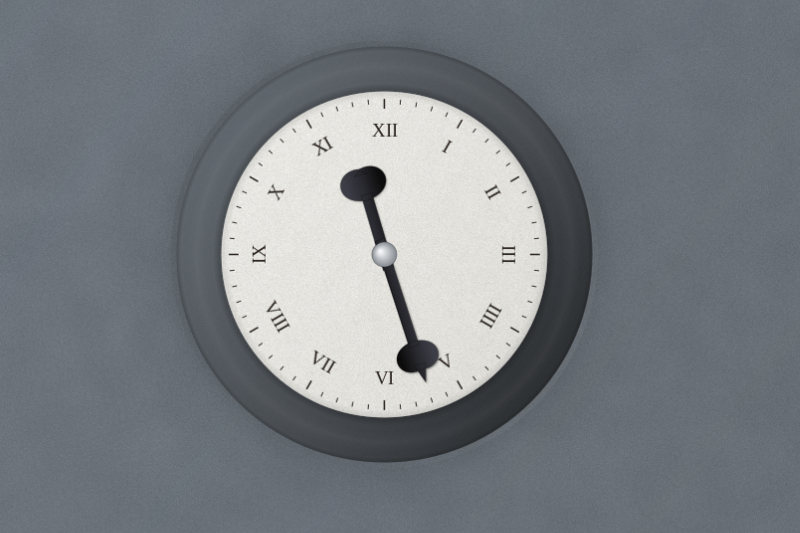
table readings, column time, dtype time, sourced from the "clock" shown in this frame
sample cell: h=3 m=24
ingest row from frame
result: h=11 m=27
